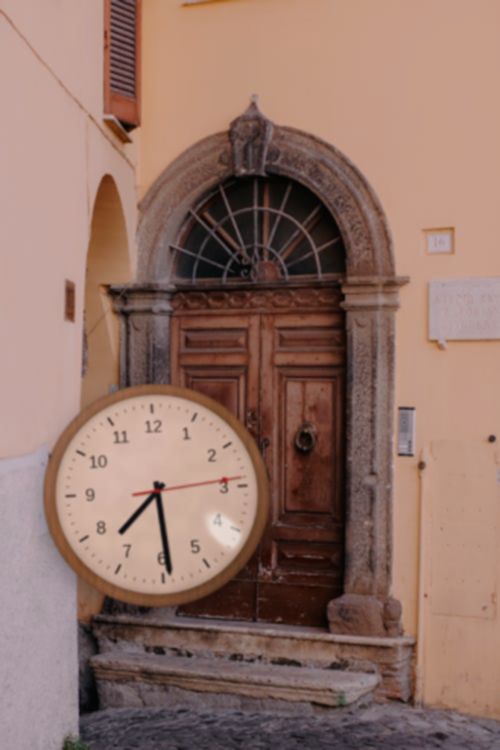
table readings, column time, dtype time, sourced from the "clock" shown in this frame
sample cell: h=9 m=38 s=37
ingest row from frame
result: h=7 m=29 s=14
